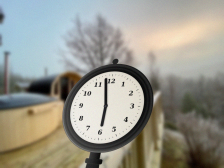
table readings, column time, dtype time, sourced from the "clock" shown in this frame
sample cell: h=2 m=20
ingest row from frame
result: h=5 m=58
